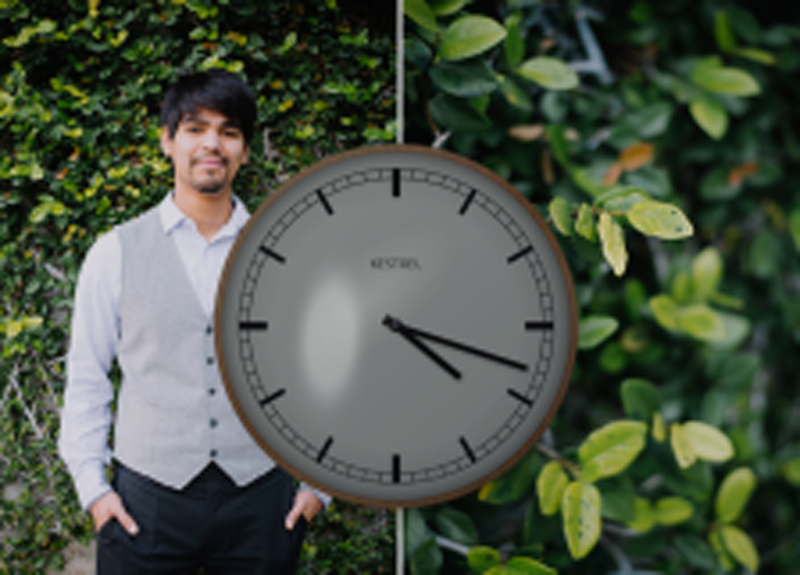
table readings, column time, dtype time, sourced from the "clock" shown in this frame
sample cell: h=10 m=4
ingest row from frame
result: h=4 m=18
